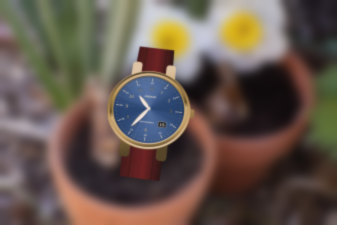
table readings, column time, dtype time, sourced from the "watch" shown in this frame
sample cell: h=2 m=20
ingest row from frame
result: h=10 m=36
